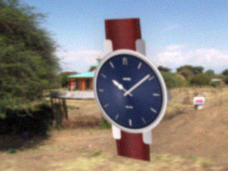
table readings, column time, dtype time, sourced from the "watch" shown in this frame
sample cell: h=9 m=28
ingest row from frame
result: h=10 m=9
